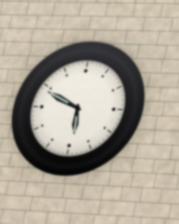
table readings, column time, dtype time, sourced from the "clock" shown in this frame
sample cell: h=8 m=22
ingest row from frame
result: h=5 m=49
